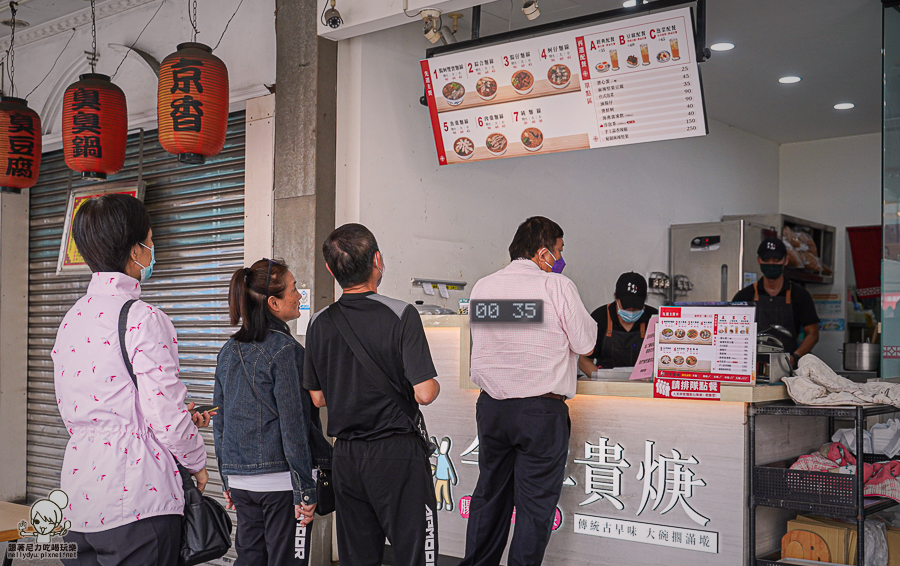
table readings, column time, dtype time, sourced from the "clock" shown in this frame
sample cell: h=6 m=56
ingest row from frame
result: h=0 m=35
